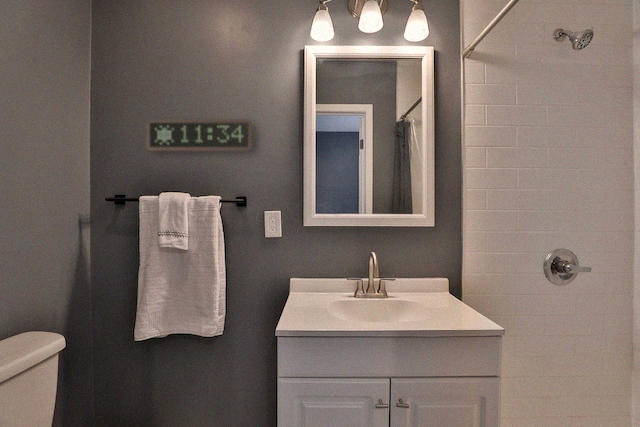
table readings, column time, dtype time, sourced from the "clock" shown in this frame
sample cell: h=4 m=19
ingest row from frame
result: h=11 m=34
